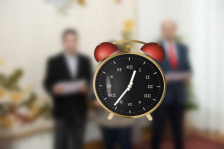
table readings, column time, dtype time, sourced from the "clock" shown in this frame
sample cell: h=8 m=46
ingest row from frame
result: h=12 m=36
